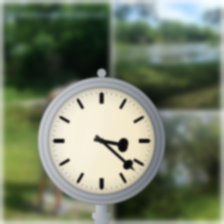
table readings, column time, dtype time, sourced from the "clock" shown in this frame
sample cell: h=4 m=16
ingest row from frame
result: h=3 m=22
